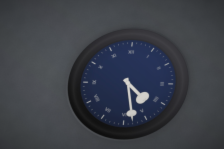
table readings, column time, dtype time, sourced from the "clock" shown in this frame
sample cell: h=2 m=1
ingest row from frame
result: h=4 m=28
